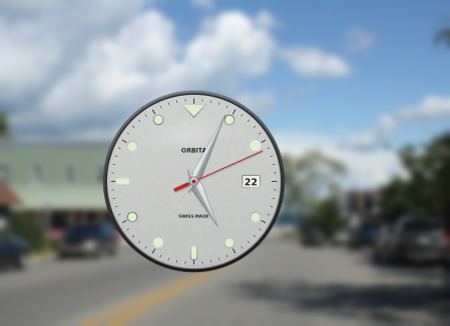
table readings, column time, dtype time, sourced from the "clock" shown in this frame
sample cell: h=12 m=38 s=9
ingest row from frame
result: h=5 m=4 s=11
